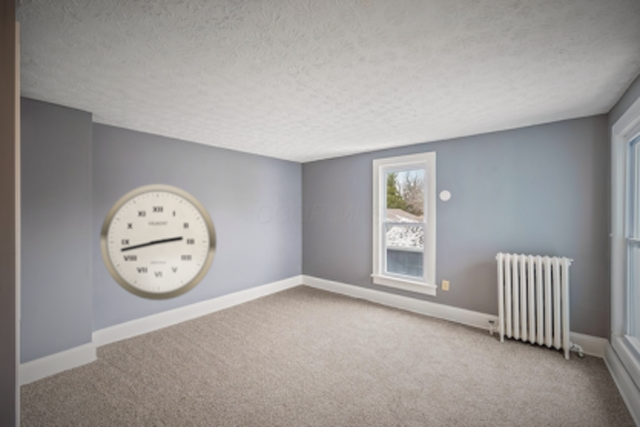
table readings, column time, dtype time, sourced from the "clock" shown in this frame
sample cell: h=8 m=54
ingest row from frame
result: h=2 m=43
